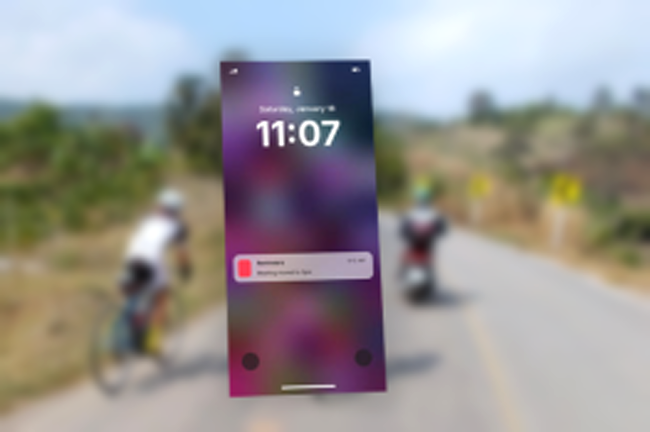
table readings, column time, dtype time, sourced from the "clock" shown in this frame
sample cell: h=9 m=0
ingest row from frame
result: h=11 m=7
